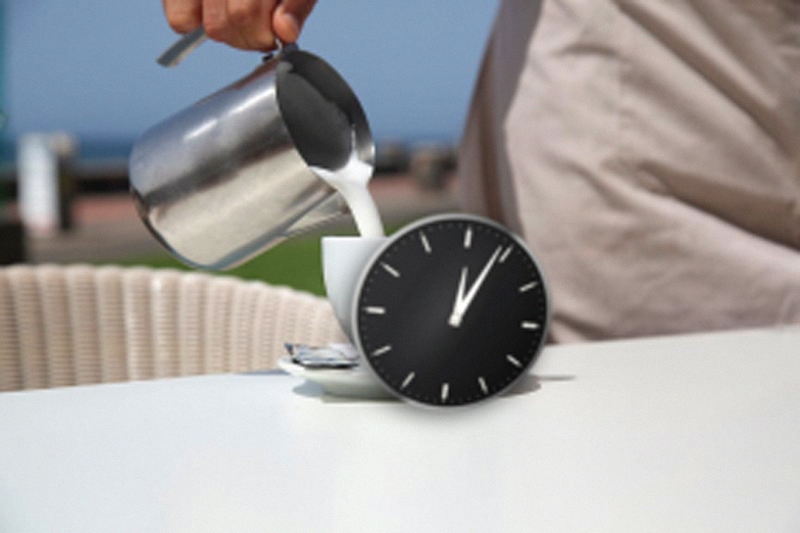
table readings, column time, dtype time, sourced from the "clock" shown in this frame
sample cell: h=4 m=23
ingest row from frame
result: h=12 m=4
